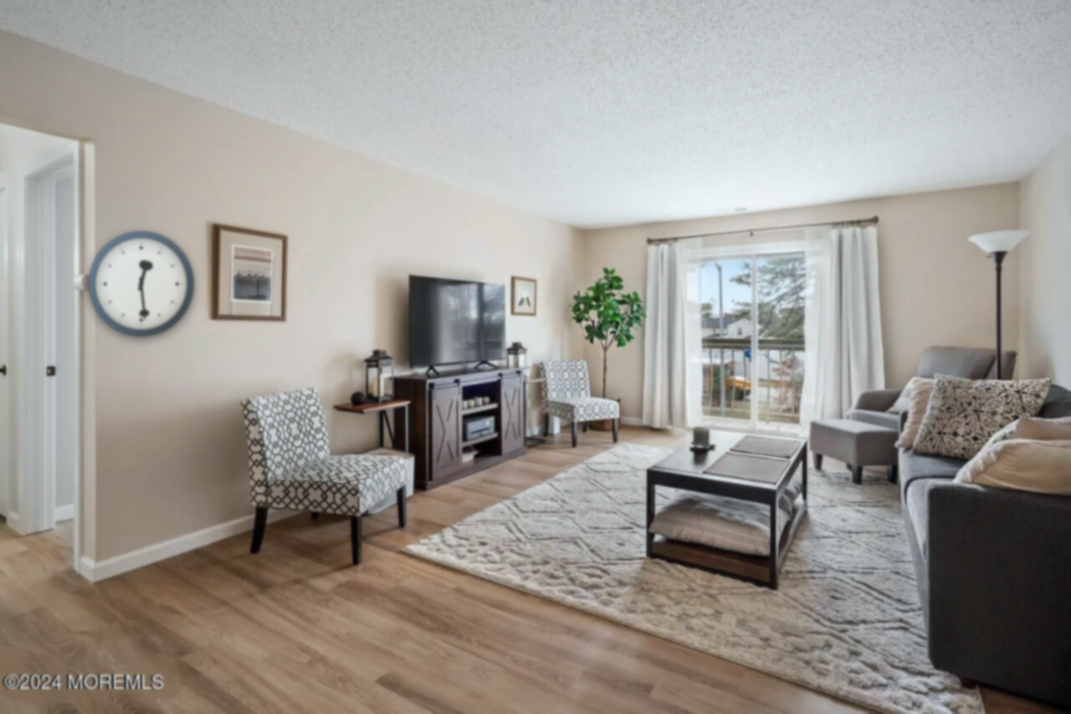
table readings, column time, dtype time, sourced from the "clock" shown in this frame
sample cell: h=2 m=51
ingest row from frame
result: h=12 m=29
